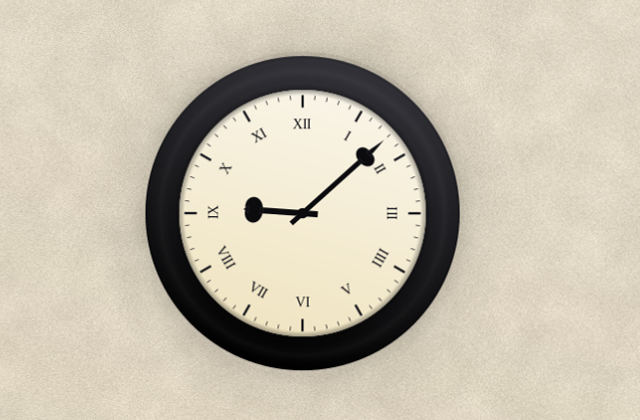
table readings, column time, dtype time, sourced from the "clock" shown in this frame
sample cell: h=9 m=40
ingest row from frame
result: h=9 m=8
